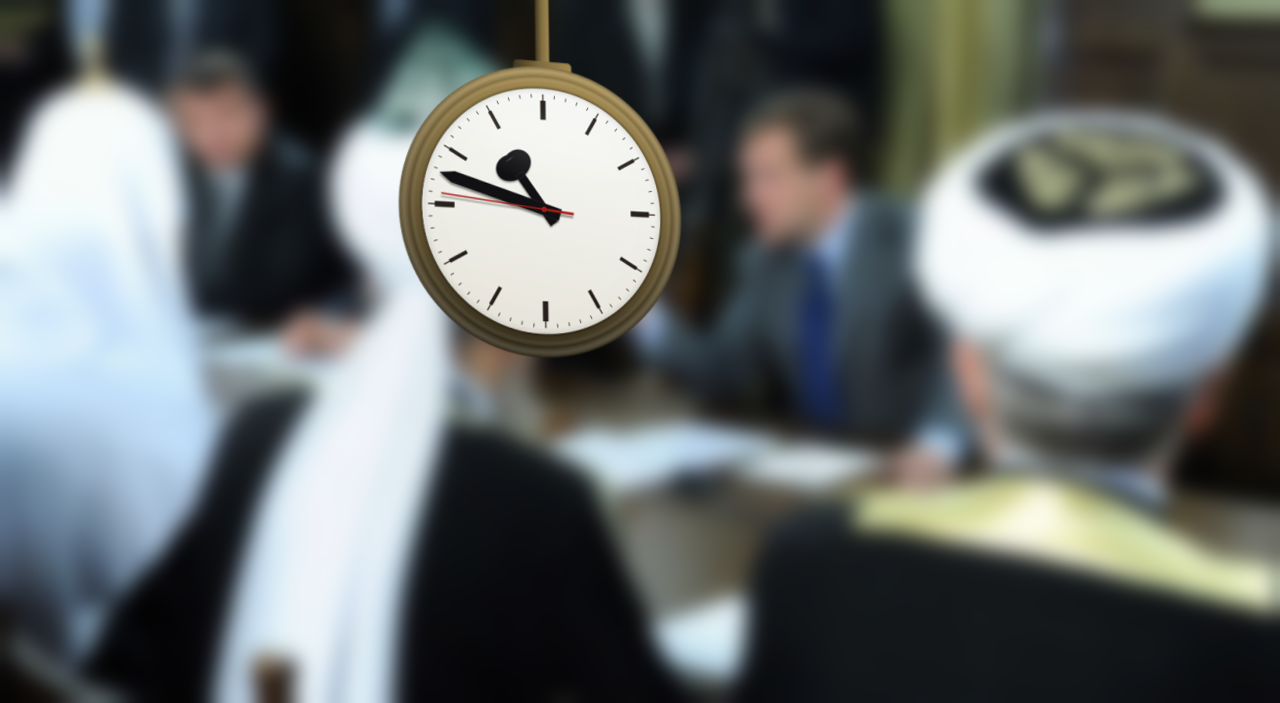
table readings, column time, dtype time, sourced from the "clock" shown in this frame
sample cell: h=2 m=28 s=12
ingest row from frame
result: h=10 m=47 s=46
